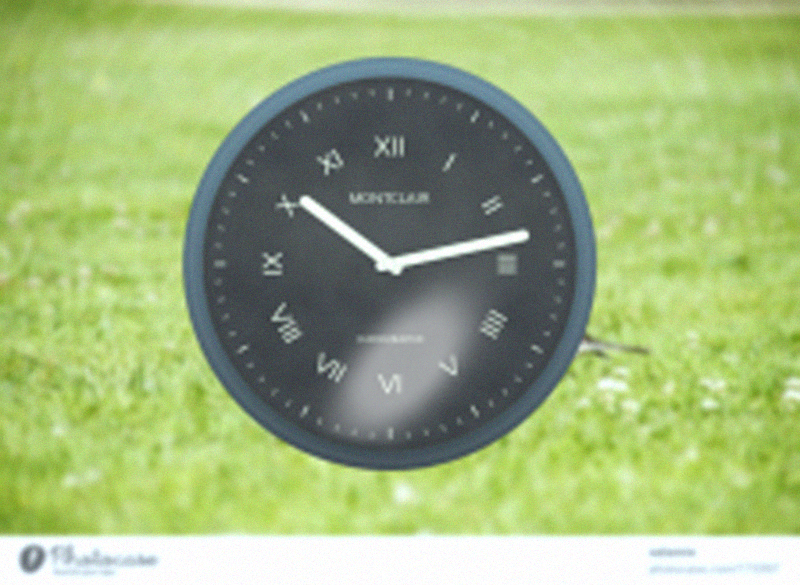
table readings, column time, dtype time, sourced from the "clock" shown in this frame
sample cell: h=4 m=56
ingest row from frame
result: h=10 m=13
